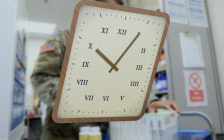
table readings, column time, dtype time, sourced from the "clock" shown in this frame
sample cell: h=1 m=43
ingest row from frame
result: h=10 m=5
